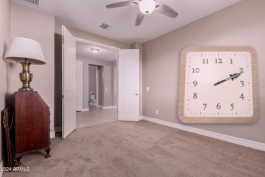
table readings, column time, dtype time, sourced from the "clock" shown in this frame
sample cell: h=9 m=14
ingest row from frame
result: h=2 m=11
